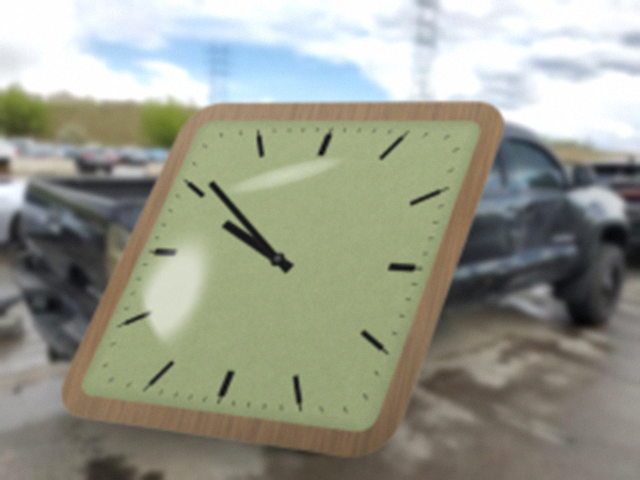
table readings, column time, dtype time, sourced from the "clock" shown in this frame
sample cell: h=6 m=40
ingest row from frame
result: h=9 m=51
